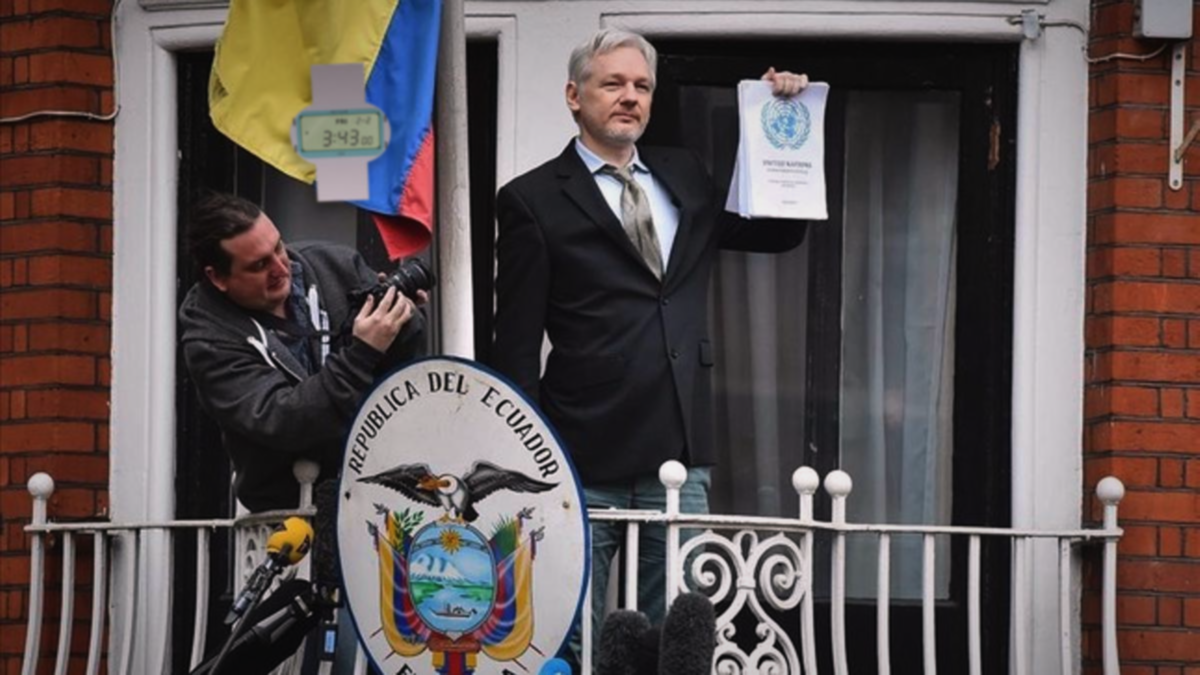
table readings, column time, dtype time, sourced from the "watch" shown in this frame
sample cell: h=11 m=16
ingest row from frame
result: h=3 m=43
